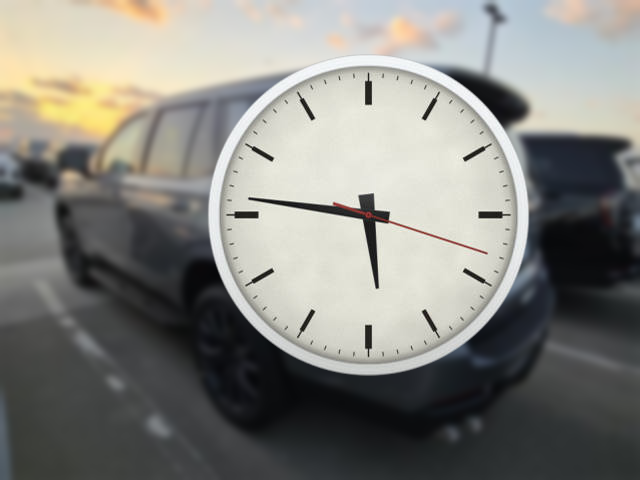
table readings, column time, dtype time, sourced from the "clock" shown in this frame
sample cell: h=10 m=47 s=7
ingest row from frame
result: h=5 m=46 s=18
